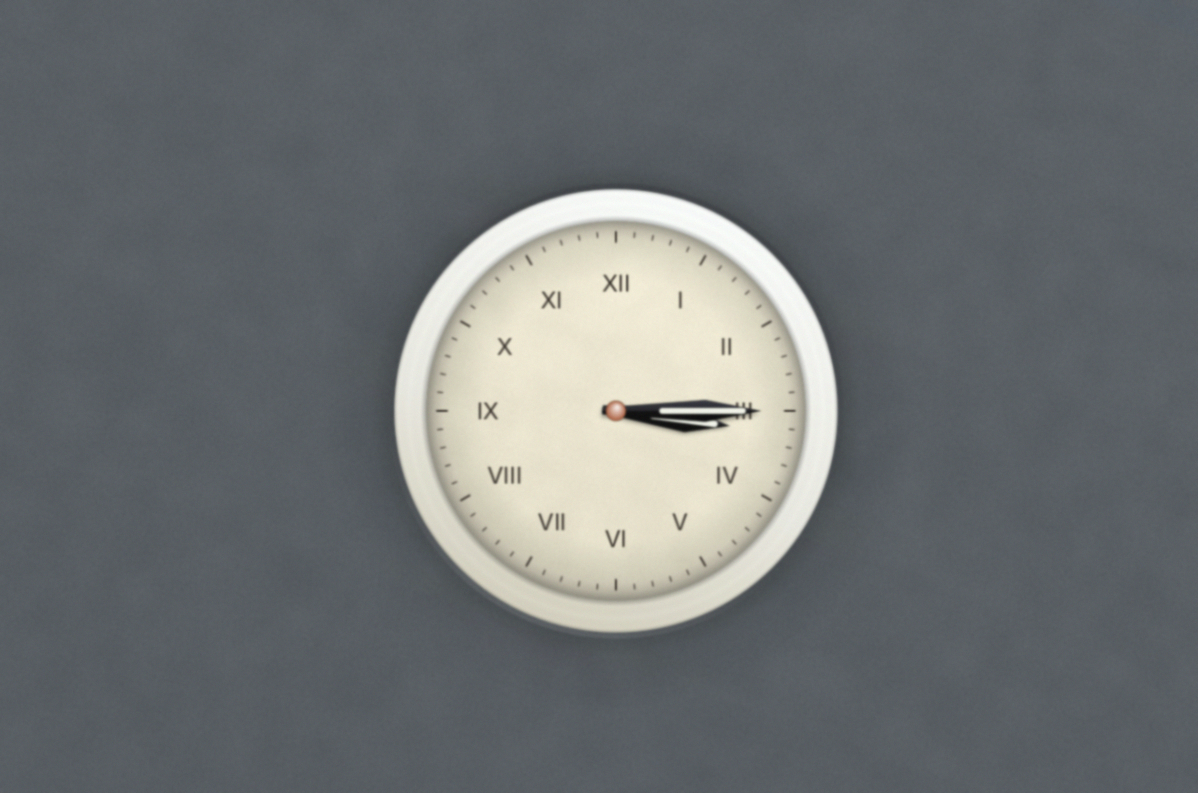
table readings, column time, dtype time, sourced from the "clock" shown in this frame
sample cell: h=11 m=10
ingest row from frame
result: h=3 m=15
